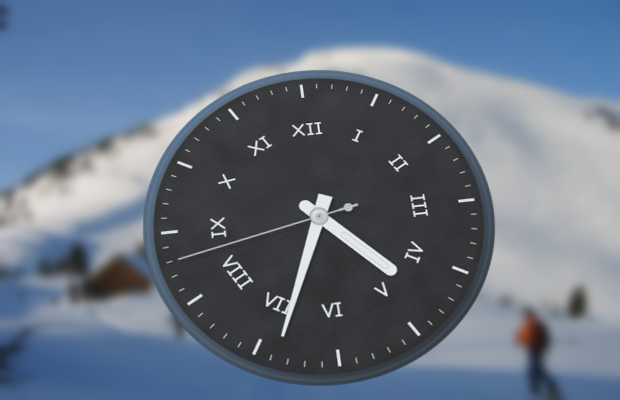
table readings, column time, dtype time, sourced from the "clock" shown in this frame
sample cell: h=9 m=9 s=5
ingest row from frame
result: h=4 m=33 s=43
